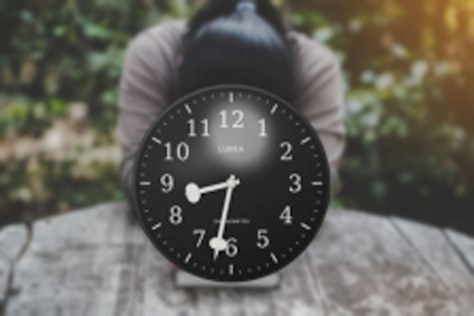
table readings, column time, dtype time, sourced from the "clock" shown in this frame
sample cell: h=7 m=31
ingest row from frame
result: h=8 m=32
